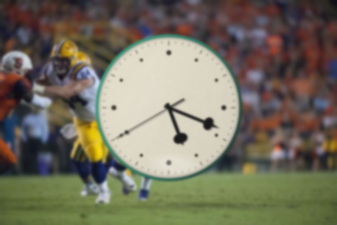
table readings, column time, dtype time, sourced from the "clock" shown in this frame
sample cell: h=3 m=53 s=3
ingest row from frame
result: h=5 m=18 s=40
